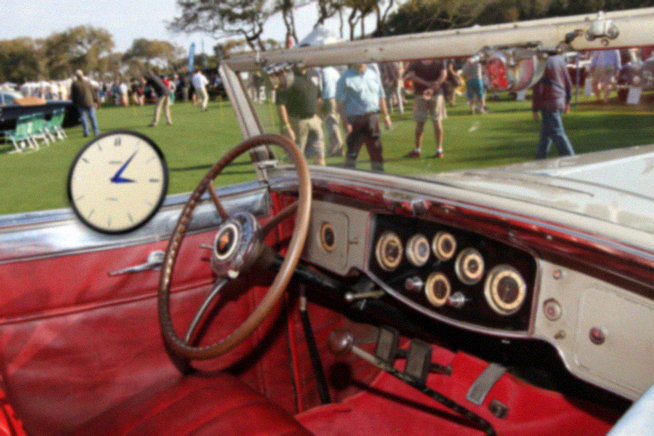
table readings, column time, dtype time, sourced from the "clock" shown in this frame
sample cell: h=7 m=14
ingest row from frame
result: h=3 m=6
